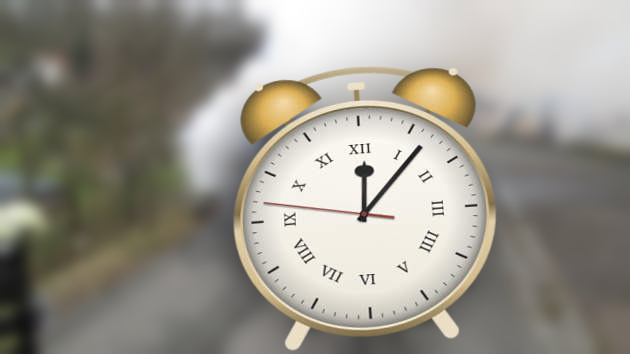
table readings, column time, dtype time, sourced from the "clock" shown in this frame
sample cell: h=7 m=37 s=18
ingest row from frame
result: h=12 m=6 s=47
